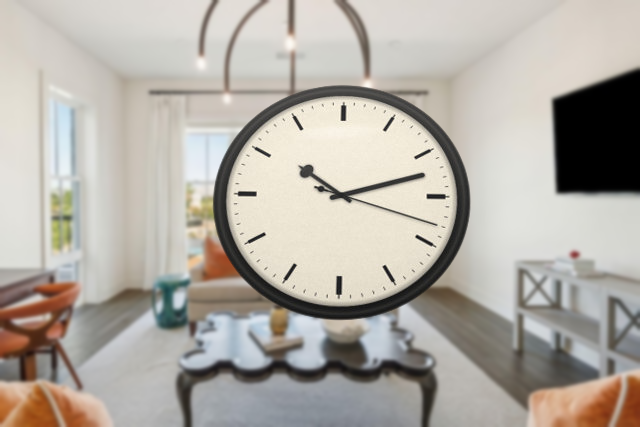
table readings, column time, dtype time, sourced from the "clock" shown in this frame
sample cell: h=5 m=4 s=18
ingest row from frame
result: h=10 m=12 s=18
